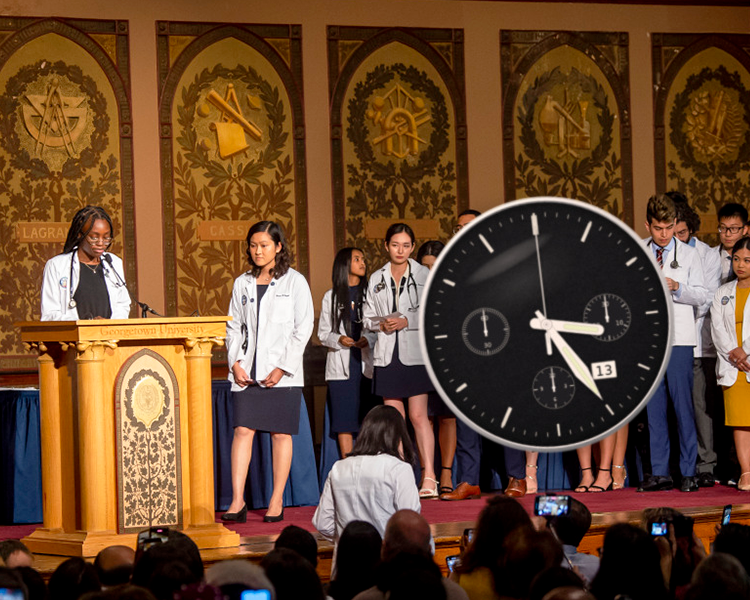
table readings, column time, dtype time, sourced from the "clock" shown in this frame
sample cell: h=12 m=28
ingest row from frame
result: h=3 m=25
